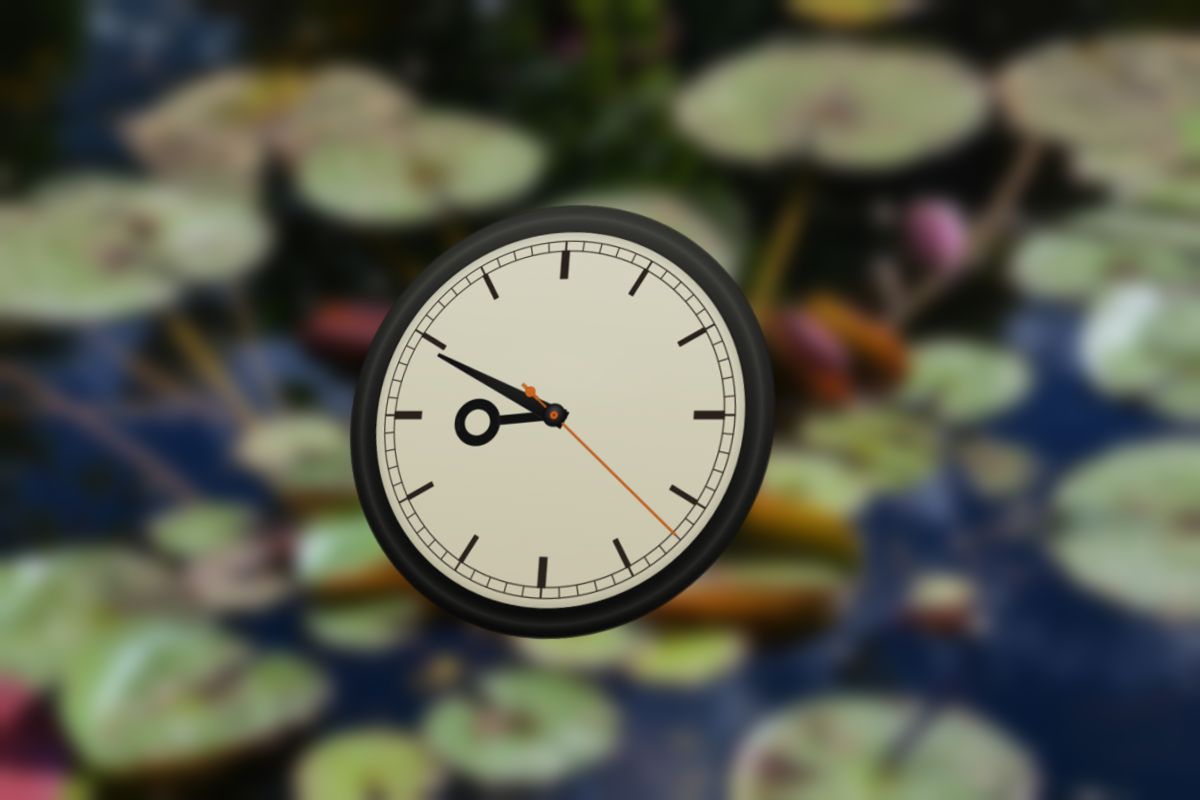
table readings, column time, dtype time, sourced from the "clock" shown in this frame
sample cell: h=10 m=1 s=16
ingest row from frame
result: h=8 m=49 s=22
